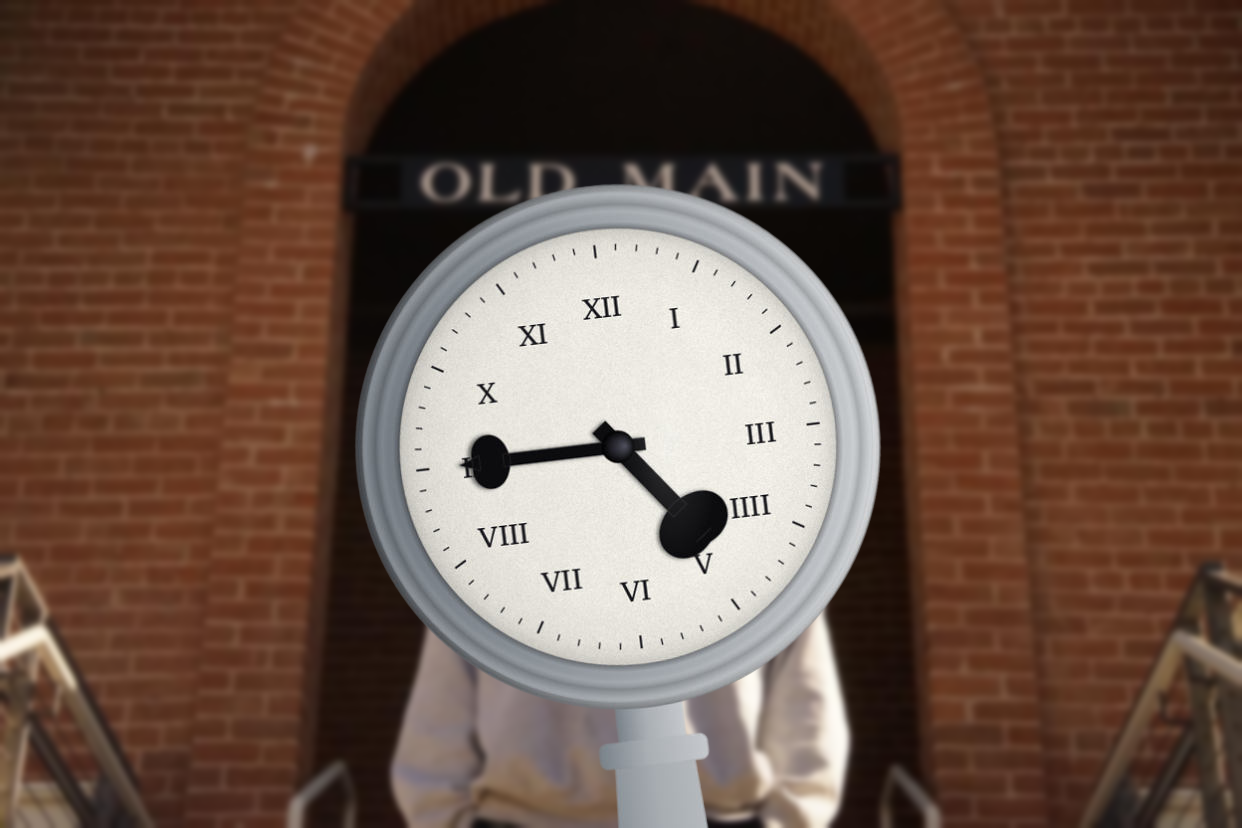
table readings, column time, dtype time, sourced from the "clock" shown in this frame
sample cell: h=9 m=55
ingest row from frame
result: h=4 m=45
